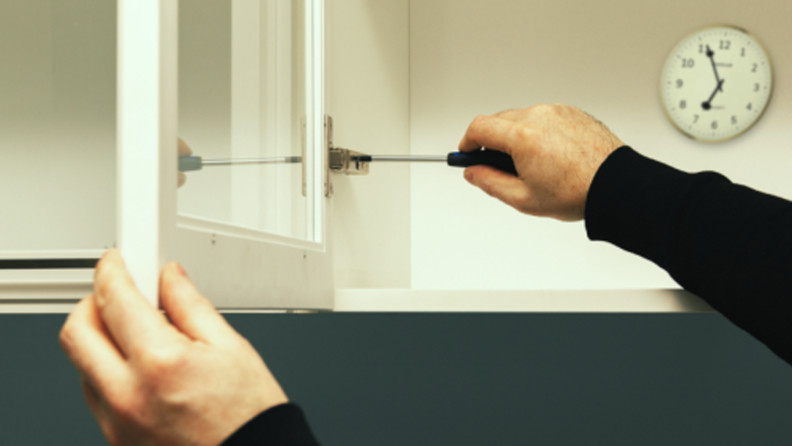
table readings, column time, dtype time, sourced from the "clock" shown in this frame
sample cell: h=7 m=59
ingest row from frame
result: h=6 m=56
